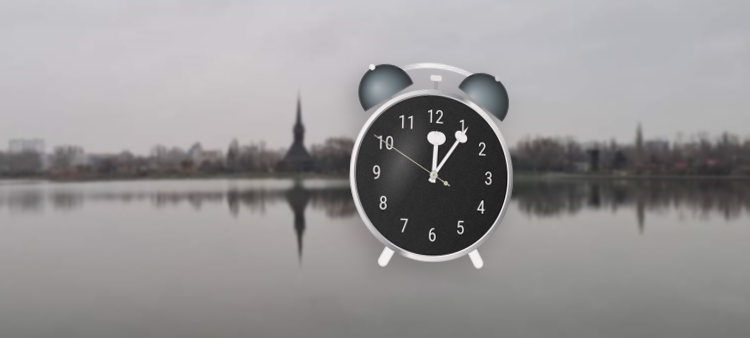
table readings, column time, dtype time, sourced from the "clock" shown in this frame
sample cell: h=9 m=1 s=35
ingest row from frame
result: h=12 m=5 s=50
